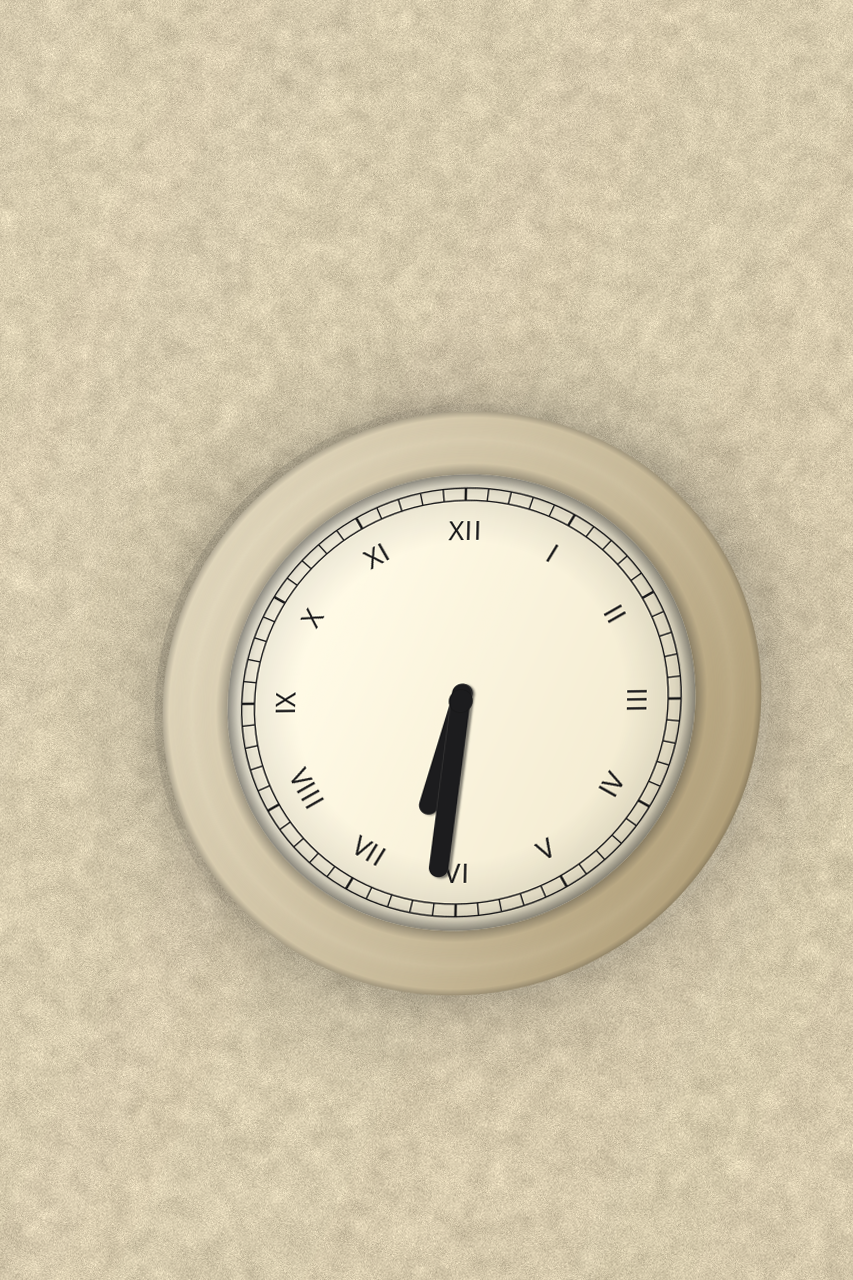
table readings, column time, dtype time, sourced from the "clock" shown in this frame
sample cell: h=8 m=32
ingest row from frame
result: h=6 m=31
